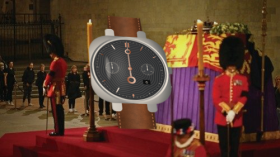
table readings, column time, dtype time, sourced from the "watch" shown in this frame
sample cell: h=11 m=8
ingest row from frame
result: h=6 m=0
